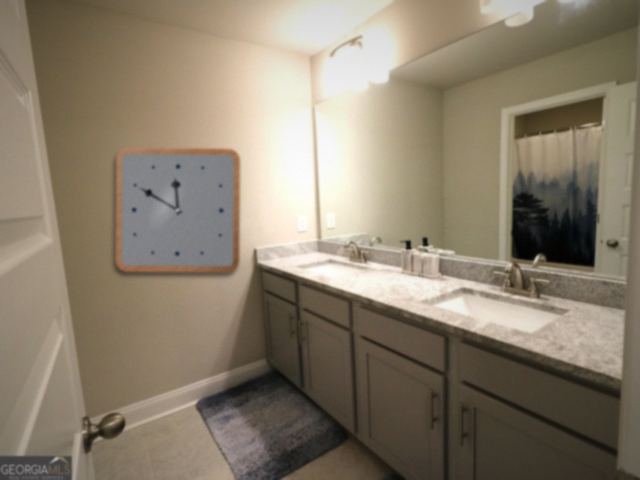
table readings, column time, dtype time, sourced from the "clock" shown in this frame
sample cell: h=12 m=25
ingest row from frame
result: h=11 m=50
